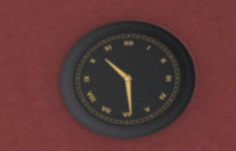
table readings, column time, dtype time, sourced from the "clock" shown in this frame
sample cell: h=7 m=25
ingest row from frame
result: h=10 m=29
